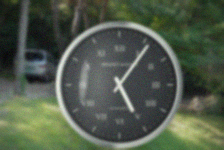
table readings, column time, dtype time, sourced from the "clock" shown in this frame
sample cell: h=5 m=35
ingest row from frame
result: h=5 m=6
